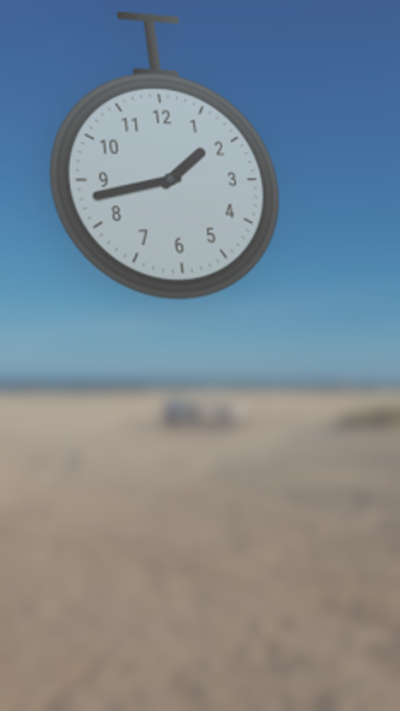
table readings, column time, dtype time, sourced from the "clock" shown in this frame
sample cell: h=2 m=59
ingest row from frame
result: h=1 m=43
